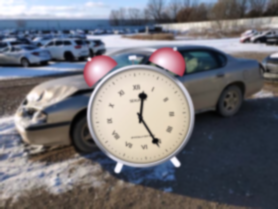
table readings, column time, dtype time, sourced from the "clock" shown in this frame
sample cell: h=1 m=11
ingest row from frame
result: h=12 m=26
